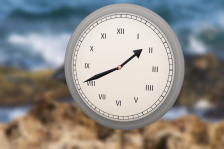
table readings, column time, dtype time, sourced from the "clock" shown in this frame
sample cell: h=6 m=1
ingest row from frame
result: h=1 m=41
